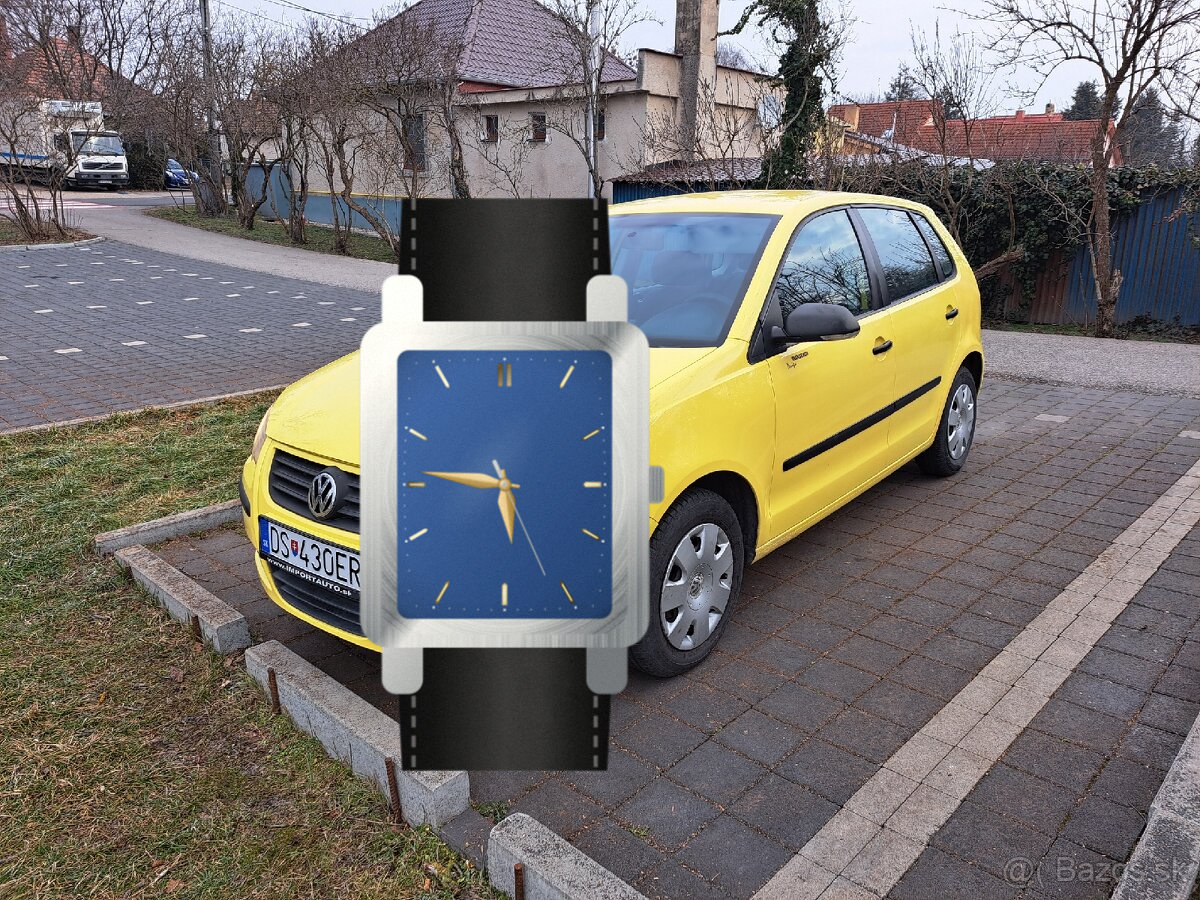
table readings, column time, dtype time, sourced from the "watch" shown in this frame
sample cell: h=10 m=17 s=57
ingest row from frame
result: h=5 m=46 s=26
